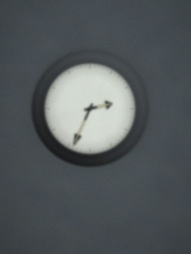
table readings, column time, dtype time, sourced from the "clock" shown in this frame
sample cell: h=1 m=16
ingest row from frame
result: h=2 m=34
